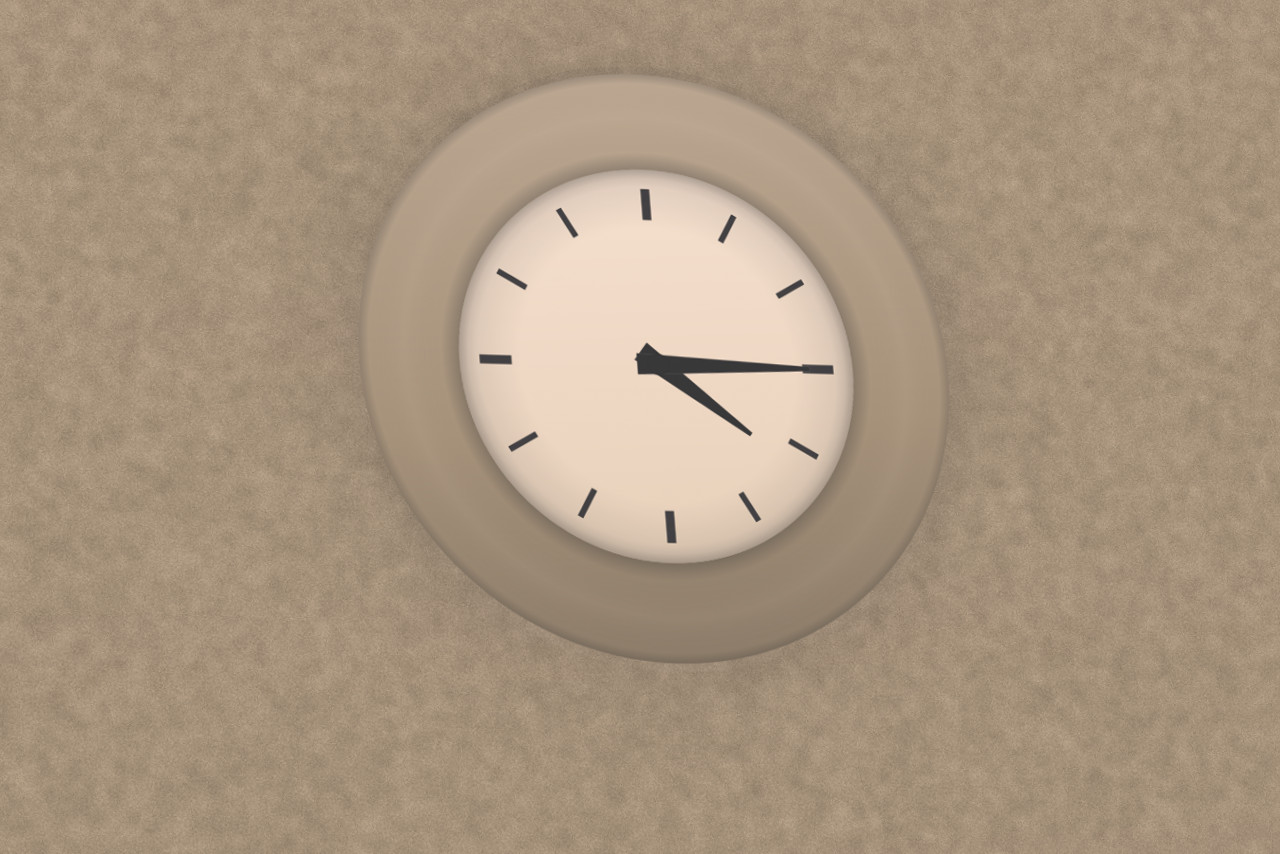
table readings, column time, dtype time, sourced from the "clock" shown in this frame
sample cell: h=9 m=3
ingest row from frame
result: h=4 m=15
